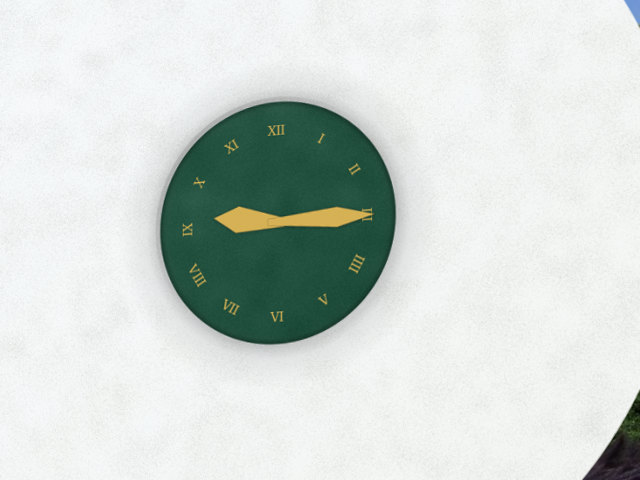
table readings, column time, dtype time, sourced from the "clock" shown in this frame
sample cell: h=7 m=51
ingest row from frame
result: h=9 m=15
